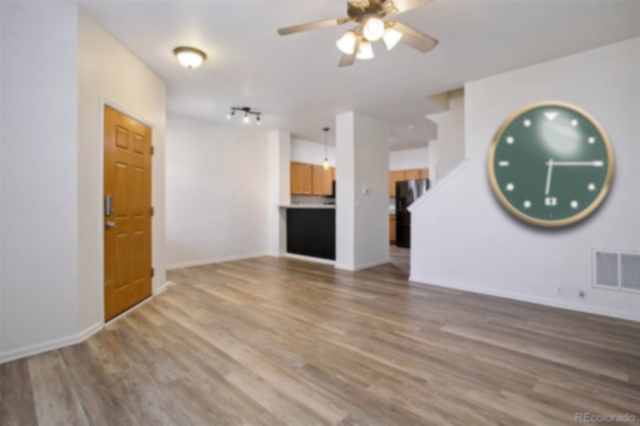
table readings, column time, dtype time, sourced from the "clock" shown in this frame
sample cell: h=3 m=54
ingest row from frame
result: h=6 m=15
